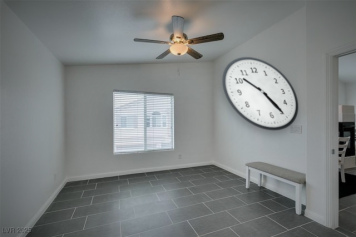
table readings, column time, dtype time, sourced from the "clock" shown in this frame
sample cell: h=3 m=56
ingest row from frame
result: h=10 m=25
